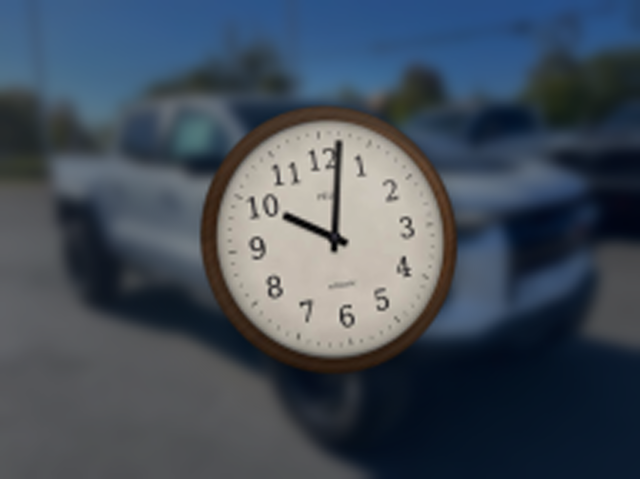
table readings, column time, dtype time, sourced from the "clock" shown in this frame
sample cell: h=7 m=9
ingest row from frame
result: h=10 m=2
